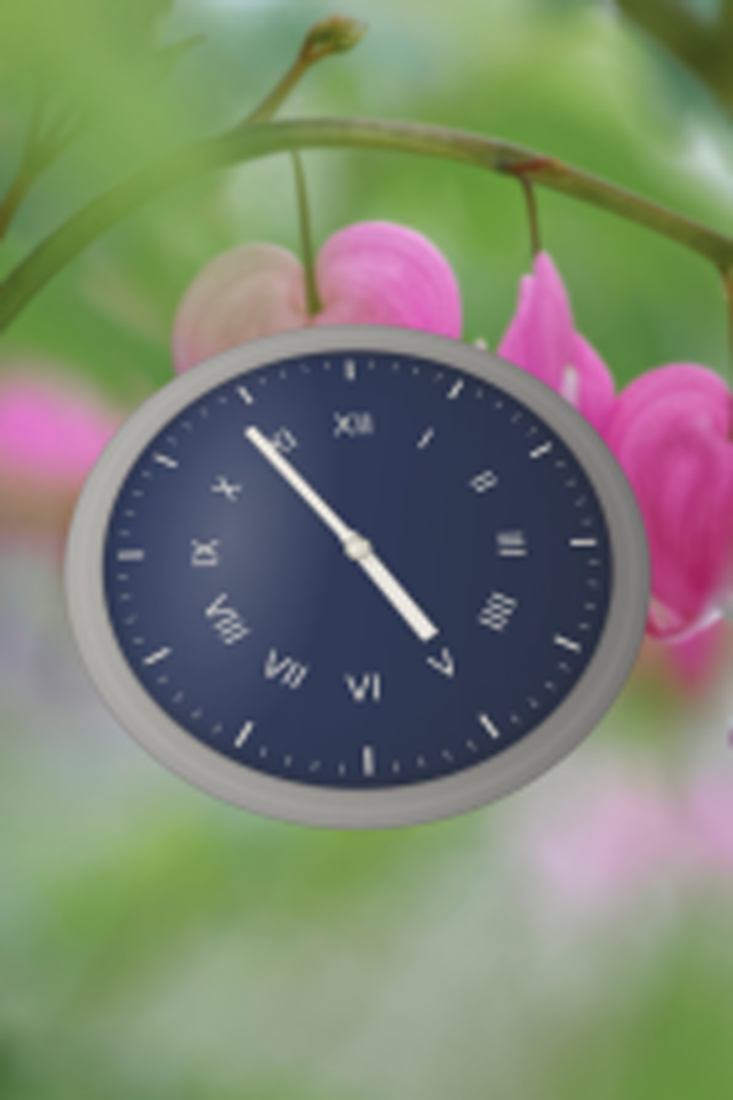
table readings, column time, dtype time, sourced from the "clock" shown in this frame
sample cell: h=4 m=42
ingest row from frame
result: h=4 m=54
